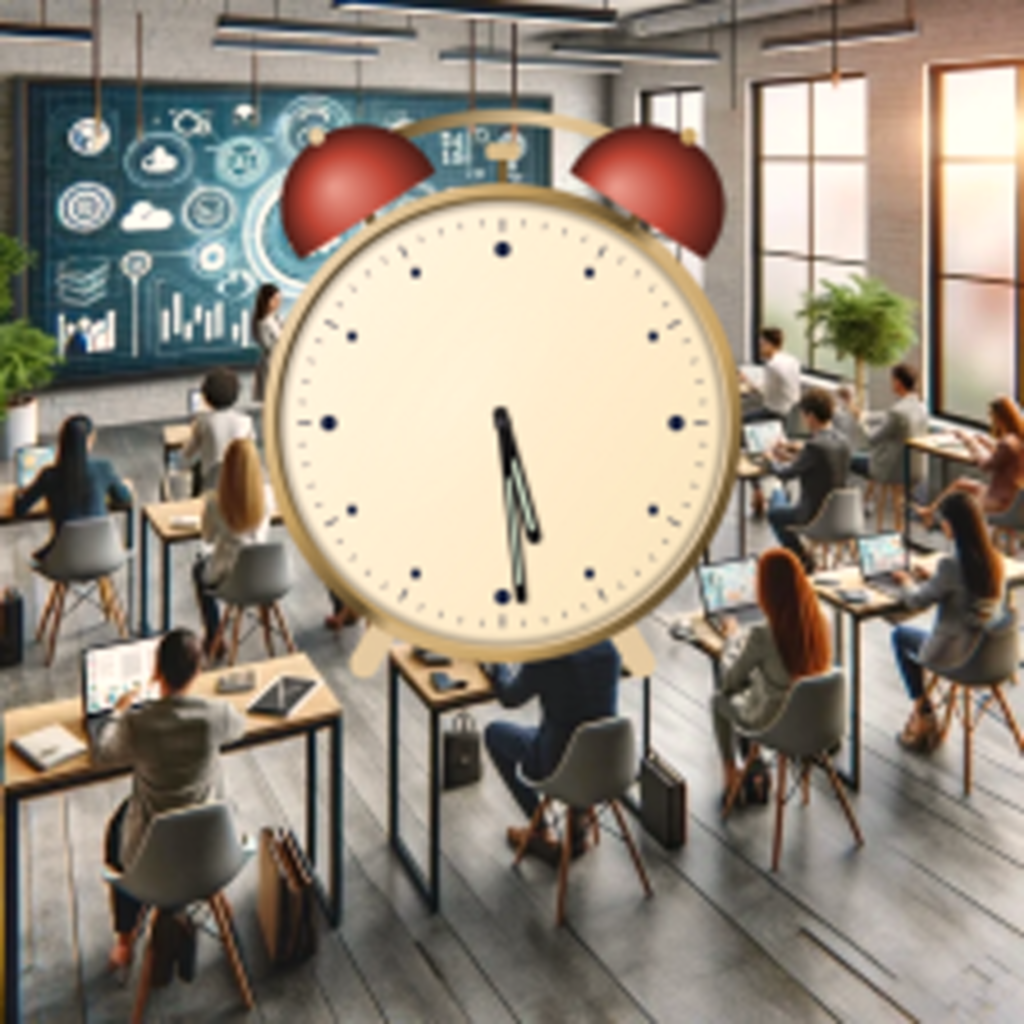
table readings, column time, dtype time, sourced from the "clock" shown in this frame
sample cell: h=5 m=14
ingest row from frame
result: h=5 m=29
